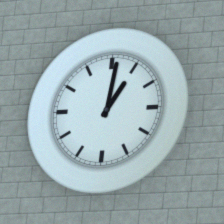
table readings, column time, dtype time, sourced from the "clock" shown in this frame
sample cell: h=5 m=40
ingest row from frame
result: h=1 m=1
